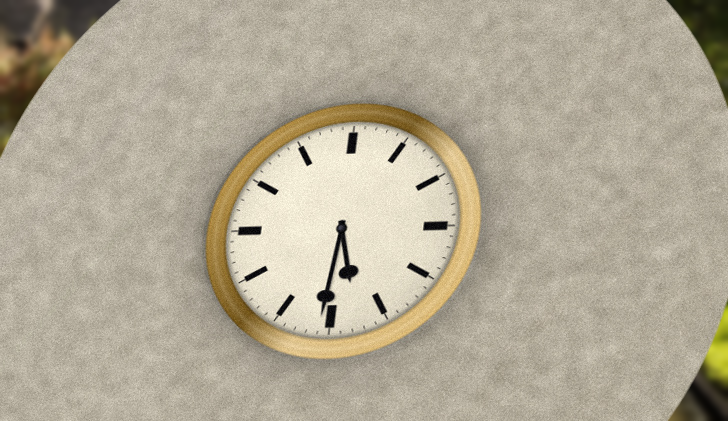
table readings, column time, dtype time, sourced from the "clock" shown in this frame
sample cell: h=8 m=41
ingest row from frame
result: h=5 m=31
